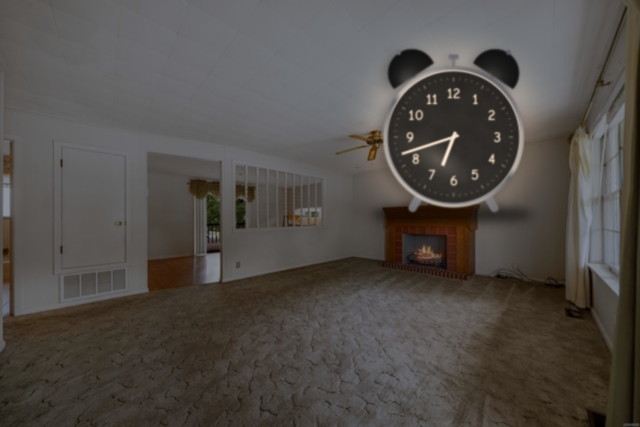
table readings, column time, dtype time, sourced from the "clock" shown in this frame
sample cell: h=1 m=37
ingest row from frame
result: h=6 m=42
